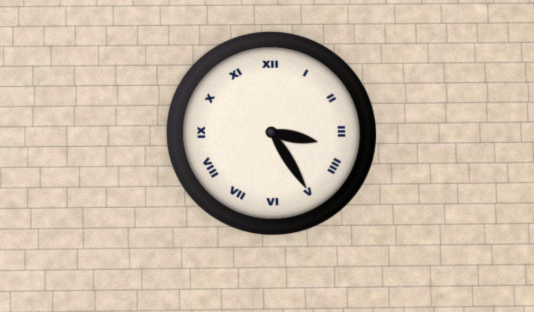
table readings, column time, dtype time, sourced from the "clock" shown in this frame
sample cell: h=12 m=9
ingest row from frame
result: h=3 m=25
